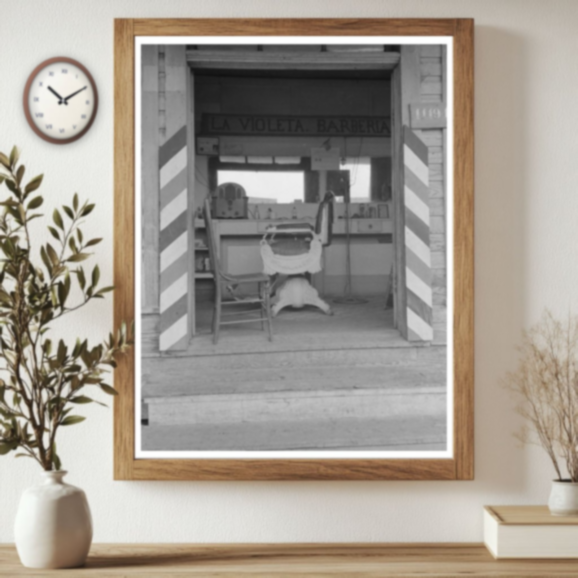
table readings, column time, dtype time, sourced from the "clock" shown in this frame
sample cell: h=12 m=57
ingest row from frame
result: h=10 m=10
